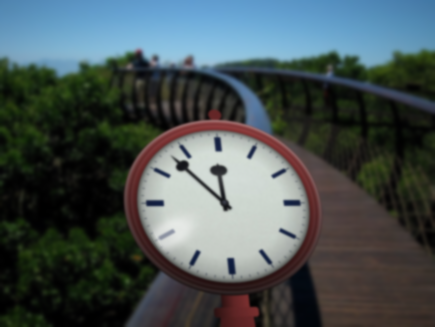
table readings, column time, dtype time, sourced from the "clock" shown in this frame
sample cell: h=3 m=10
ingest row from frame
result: h=11 m=53
